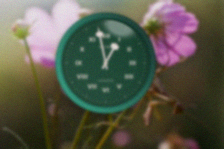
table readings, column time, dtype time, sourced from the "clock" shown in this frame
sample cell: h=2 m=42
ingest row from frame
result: h=12 m=58
